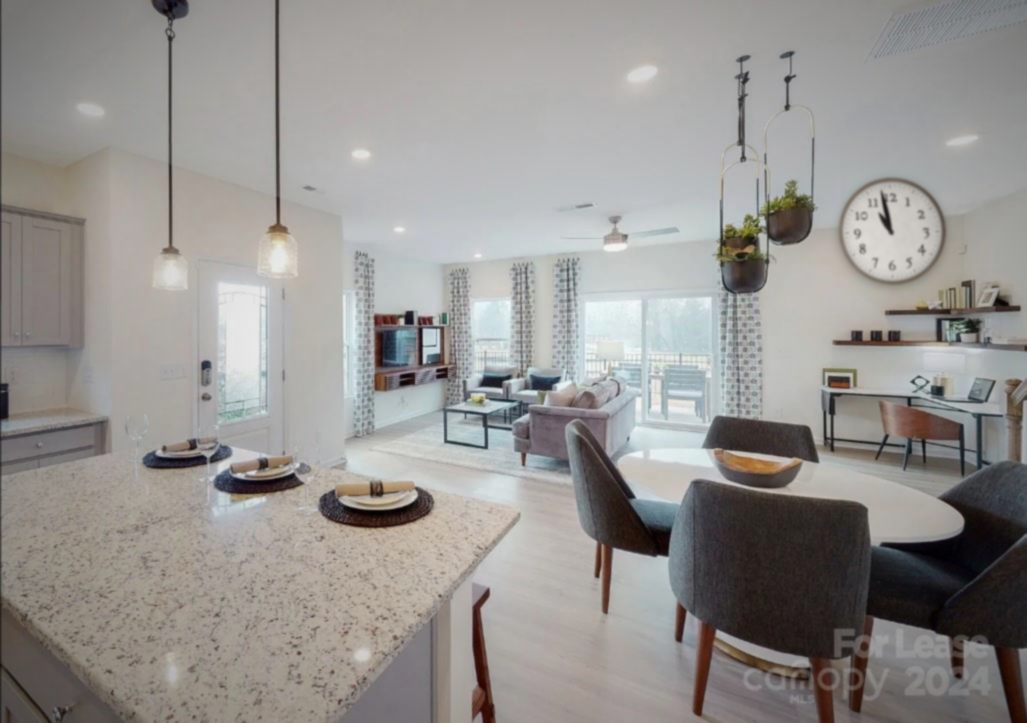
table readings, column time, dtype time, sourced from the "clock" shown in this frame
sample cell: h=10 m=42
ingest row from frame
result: h=10 m=58
